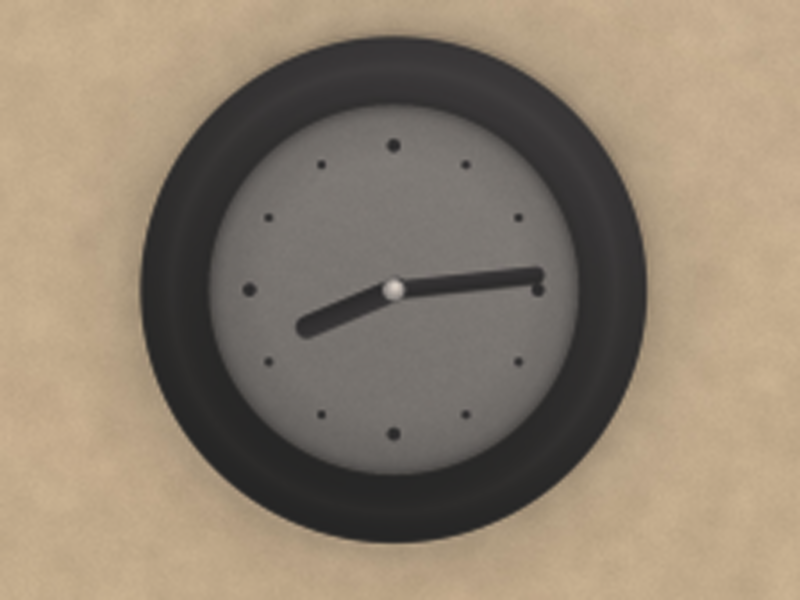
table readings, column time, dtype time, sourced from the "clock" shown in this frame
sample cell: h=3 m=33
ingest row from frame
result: h=8 m=14
